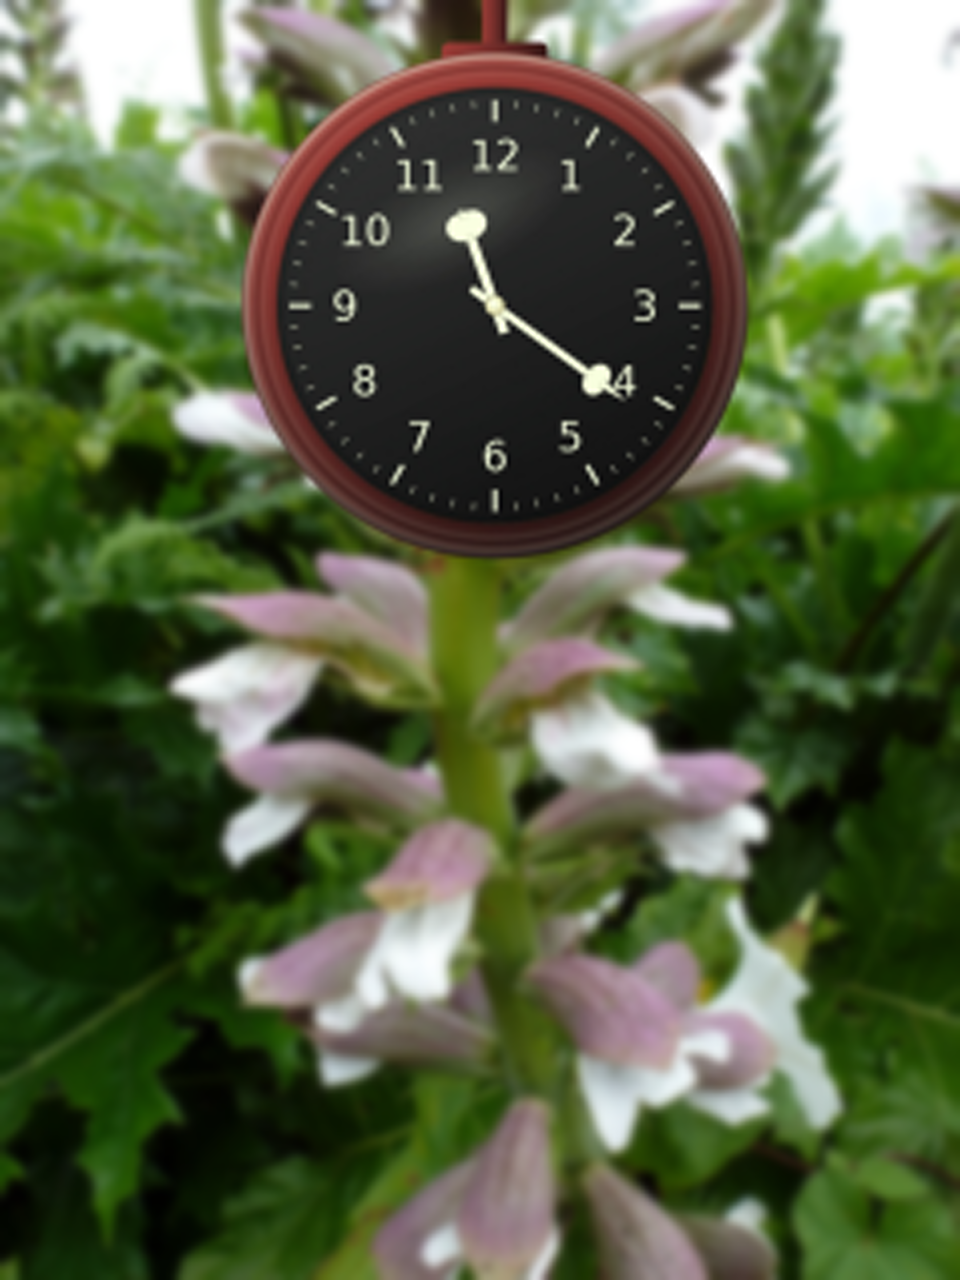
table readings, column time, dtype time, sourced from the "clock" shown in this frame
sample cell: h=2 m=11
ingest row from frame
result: h=11 m=21
